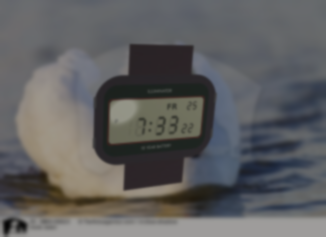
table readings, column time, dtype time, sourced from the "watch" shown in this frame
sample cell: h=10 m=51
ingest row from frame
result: h=7 m=33
